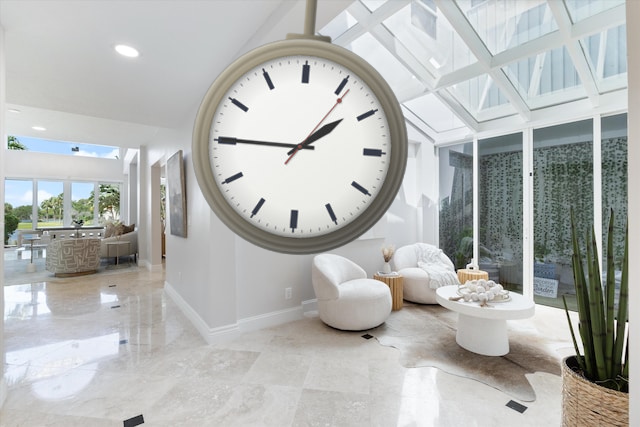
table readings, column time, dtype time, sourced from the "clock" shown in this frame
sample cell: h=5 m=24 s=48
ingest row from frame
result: h=1 m=45 s=6
